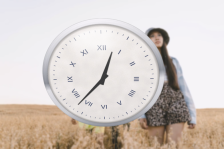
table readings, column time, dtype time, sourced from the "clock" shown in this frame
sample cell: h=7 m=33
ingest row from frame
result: h=12 m=37
